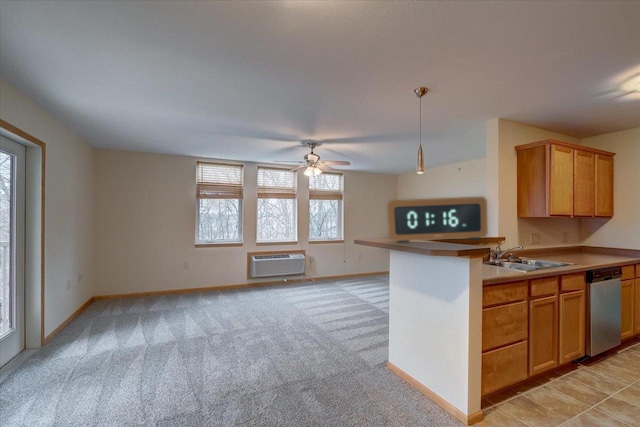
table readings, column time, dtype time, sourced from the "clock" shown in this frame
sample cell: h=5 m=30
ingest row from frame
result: h=1 m=16
